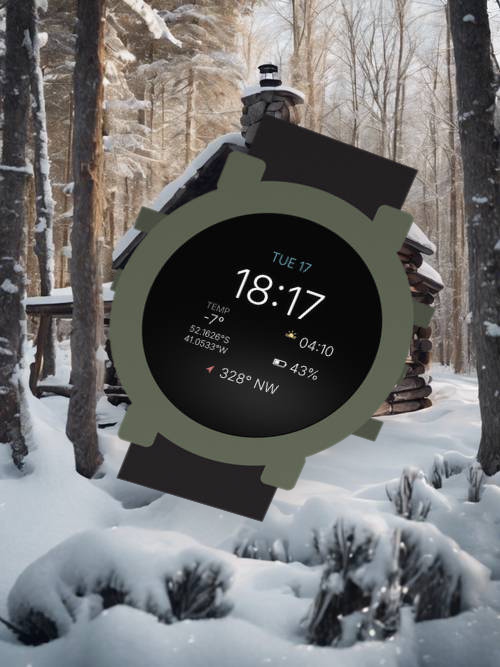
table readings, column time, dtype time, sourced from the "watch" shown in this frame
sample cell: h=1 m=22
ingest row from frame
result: h=18 m=17
